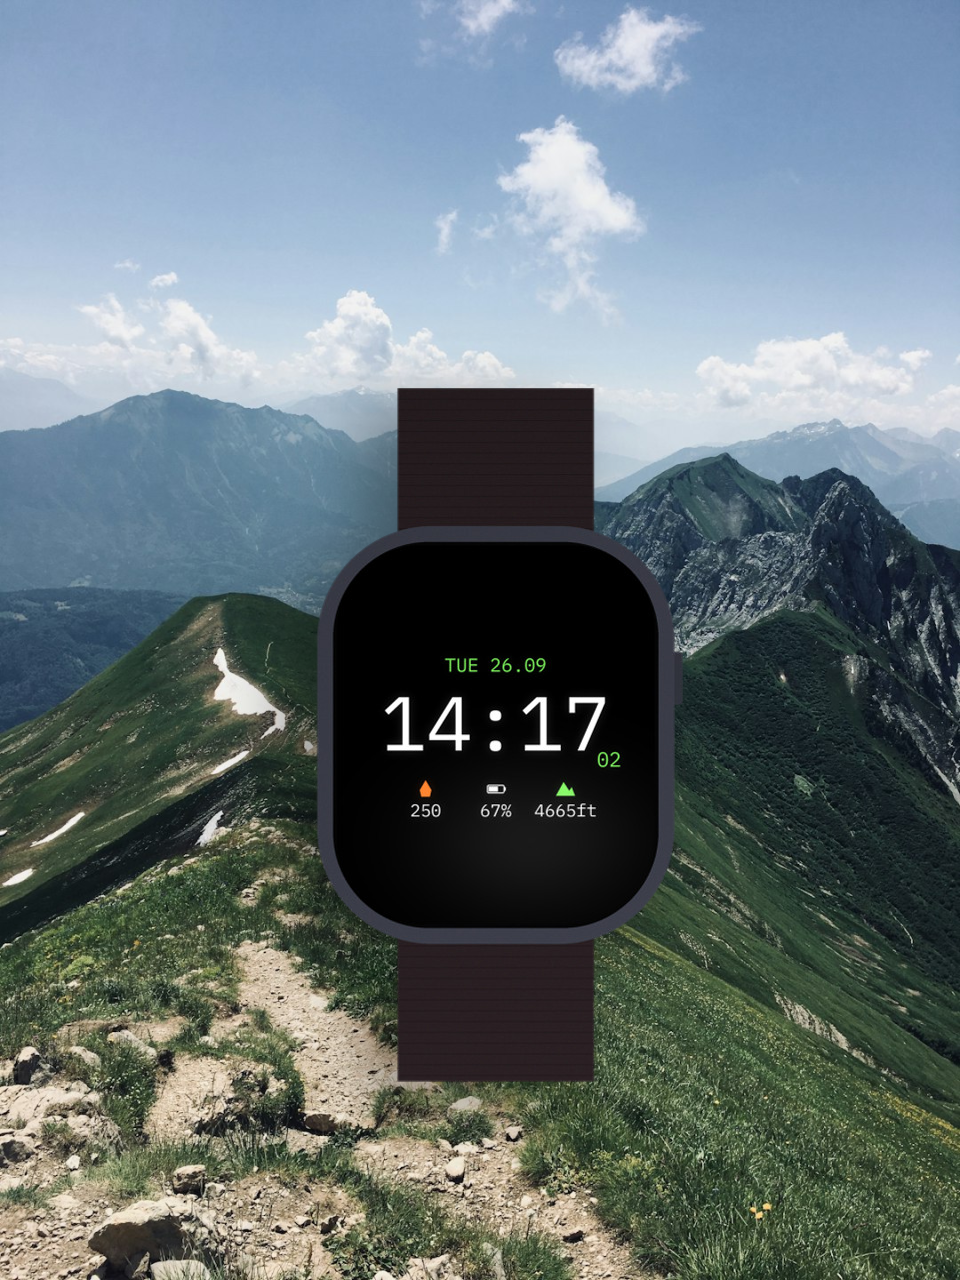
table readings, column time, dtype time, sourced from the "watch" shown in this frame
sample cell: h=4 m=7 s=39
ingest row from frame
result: h=14 m=17 s=2
